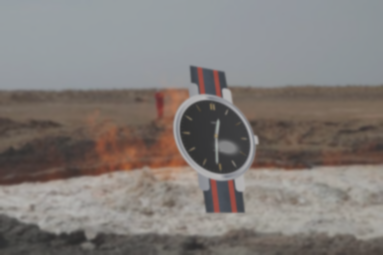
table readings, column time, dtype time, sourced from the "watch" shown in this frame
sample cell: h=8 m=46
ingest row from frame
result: h=12 m=31
